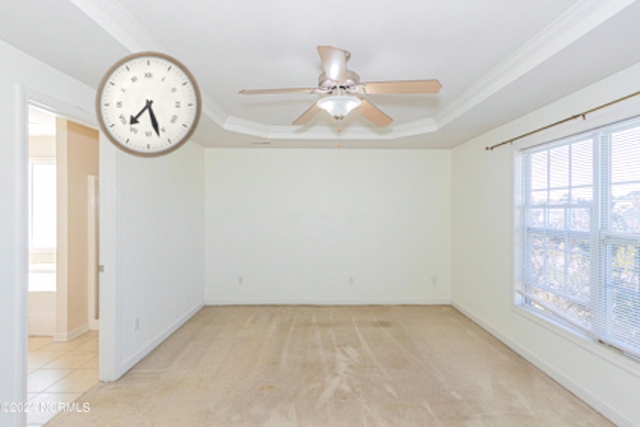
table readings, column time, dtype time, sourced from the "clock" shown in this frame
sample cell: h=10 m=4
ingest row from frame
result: h=7 m=27
